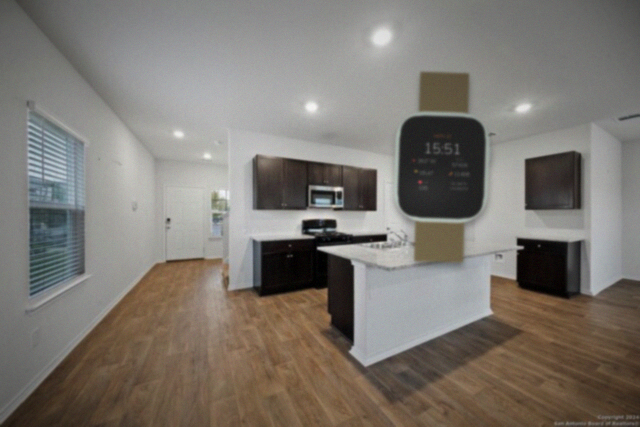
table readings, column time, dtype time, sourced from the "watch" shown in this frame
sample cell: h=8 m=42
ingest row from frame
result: h=15 m=51
